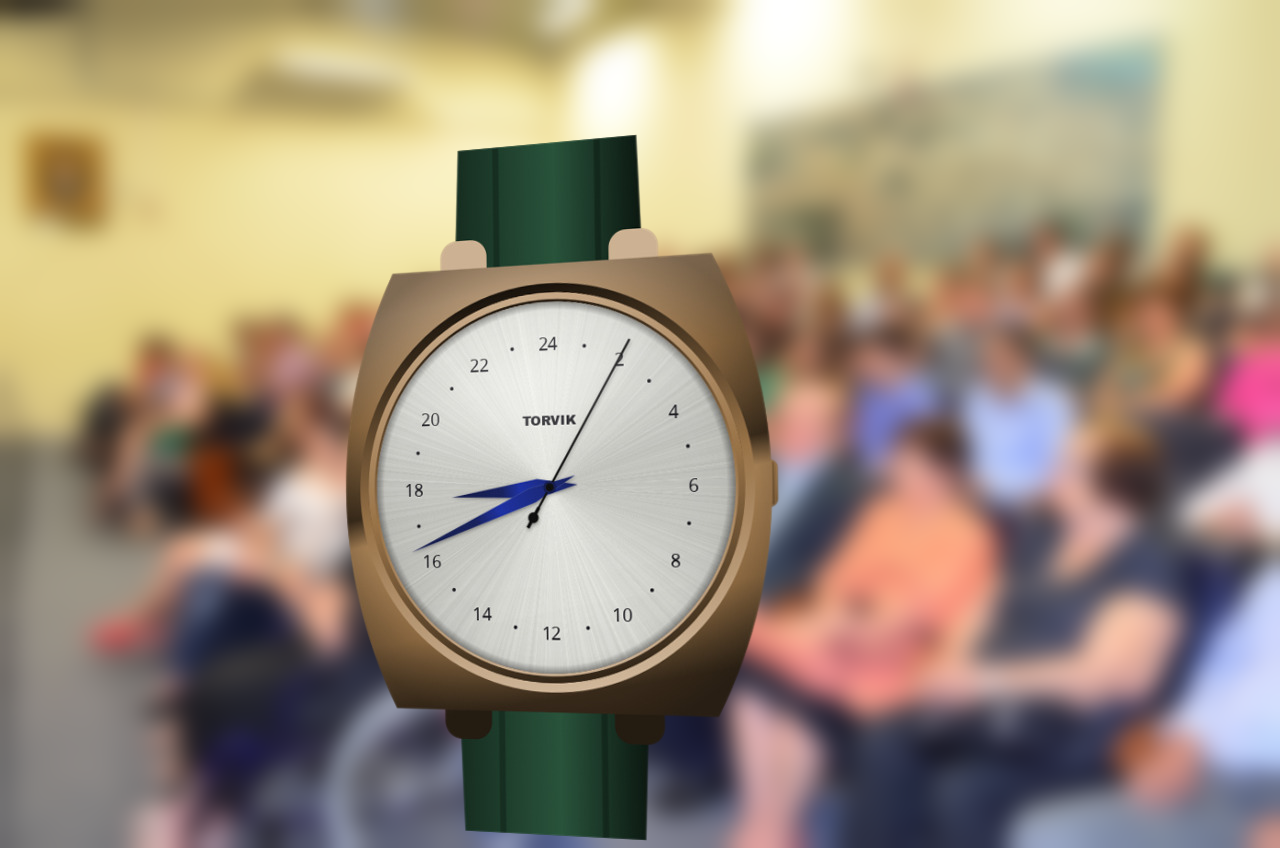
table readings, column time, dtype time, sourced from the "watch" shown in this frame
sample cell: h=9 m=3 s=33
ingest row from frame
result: h=17 m=41 s=5
